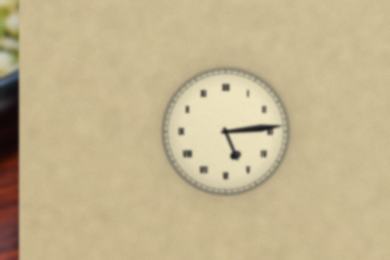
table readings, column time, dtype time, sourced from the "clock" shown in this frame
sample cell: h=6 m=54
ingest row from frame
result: h=5 m=14
